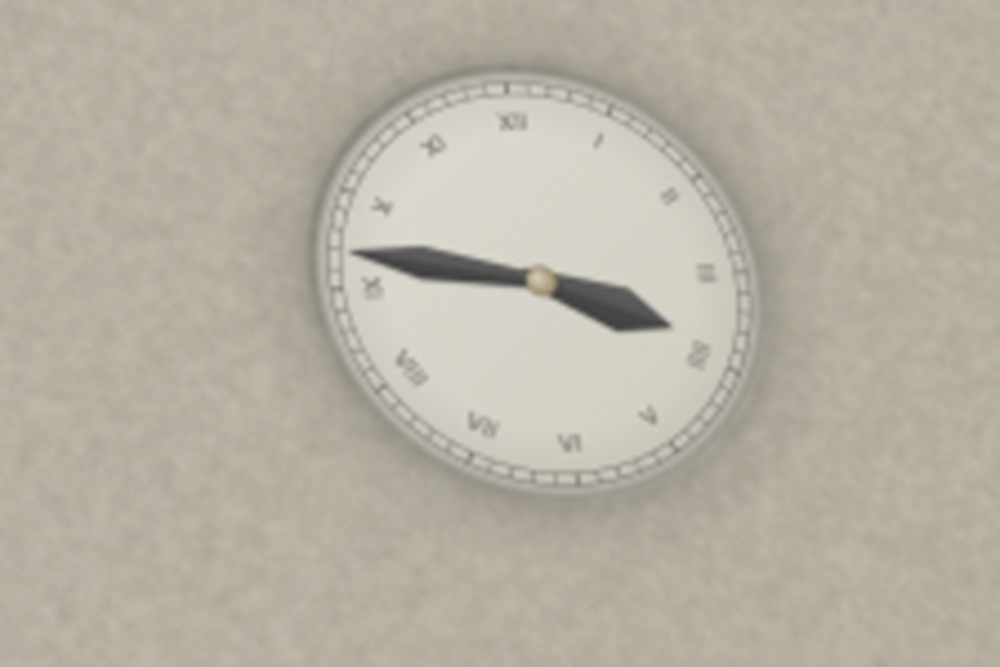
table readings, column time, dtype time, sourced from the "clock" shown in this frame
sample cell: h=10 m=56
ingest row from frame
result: h=3 m=47
